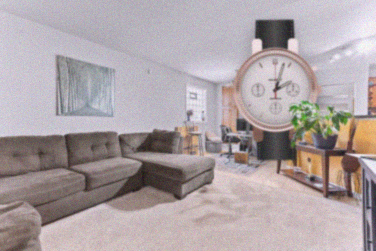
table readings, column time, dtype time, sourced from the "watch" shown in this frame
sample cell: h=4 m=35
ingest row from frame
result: h=2 m=3
